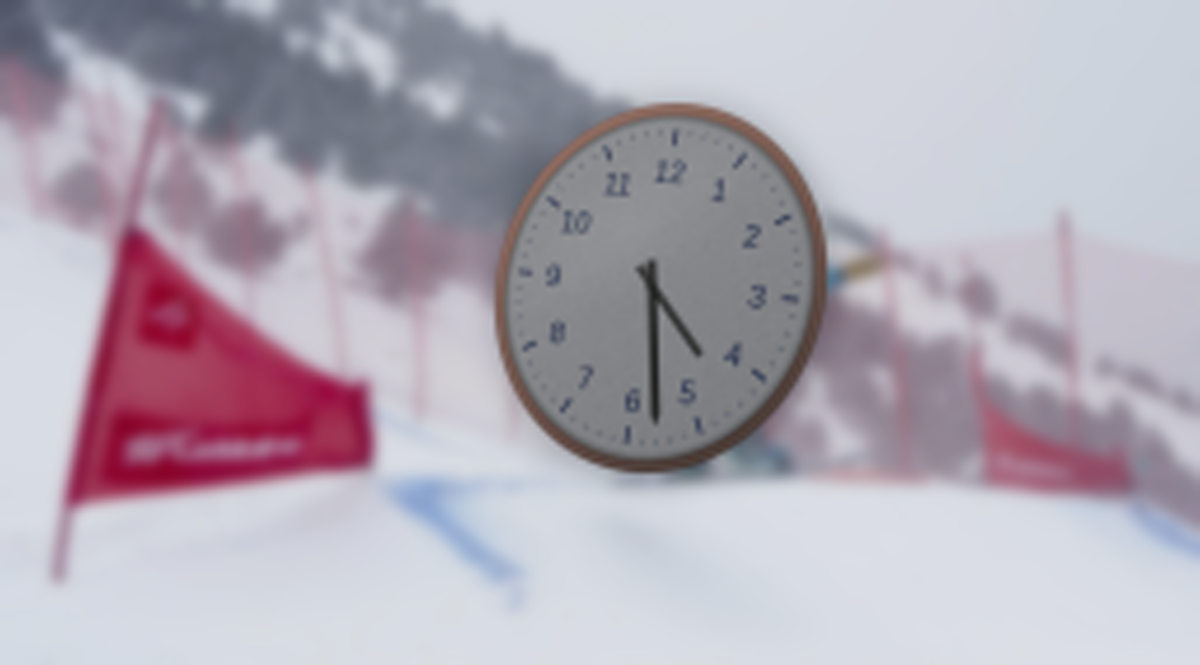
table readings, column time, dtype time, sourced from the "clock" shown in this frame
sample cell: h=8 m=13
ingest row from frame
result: h=4 m=28
